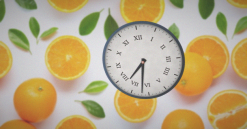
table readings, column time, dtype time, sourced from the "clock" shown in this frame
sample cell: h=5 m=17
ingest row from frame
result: h=7 m=32
